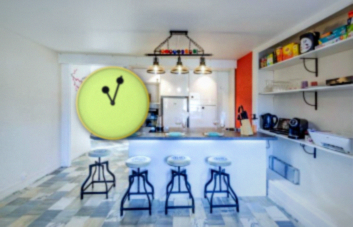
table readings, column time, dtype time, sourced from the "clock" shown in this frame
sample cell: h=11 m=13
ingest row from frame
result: h=11 m=3
